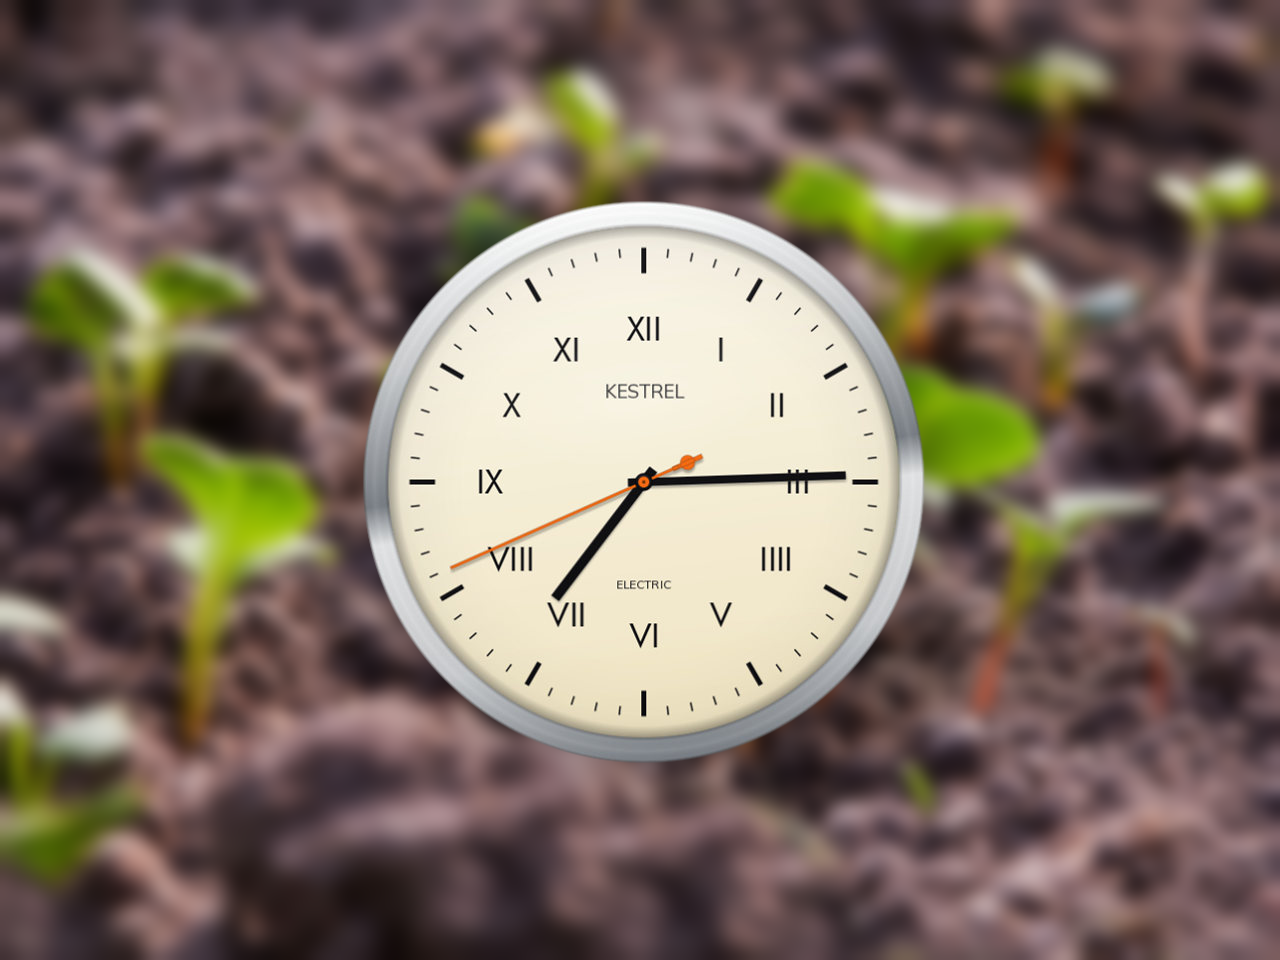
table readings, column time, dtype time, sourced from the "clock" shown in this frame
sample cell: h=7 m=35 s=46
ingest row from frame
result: h=7 m=14 s=41
